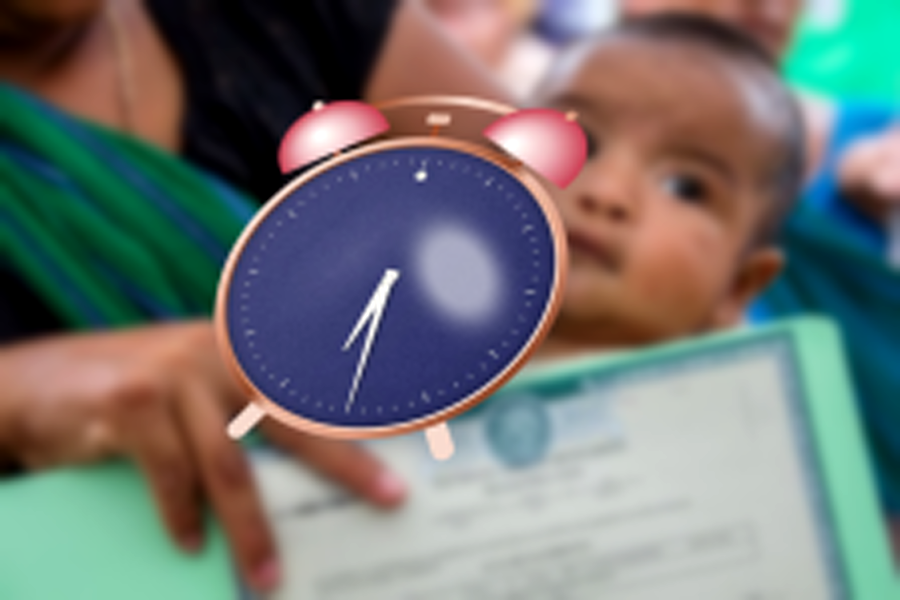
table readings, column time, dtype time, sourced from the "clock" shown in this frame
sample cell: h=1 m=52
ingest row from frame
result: h=6 m=30
